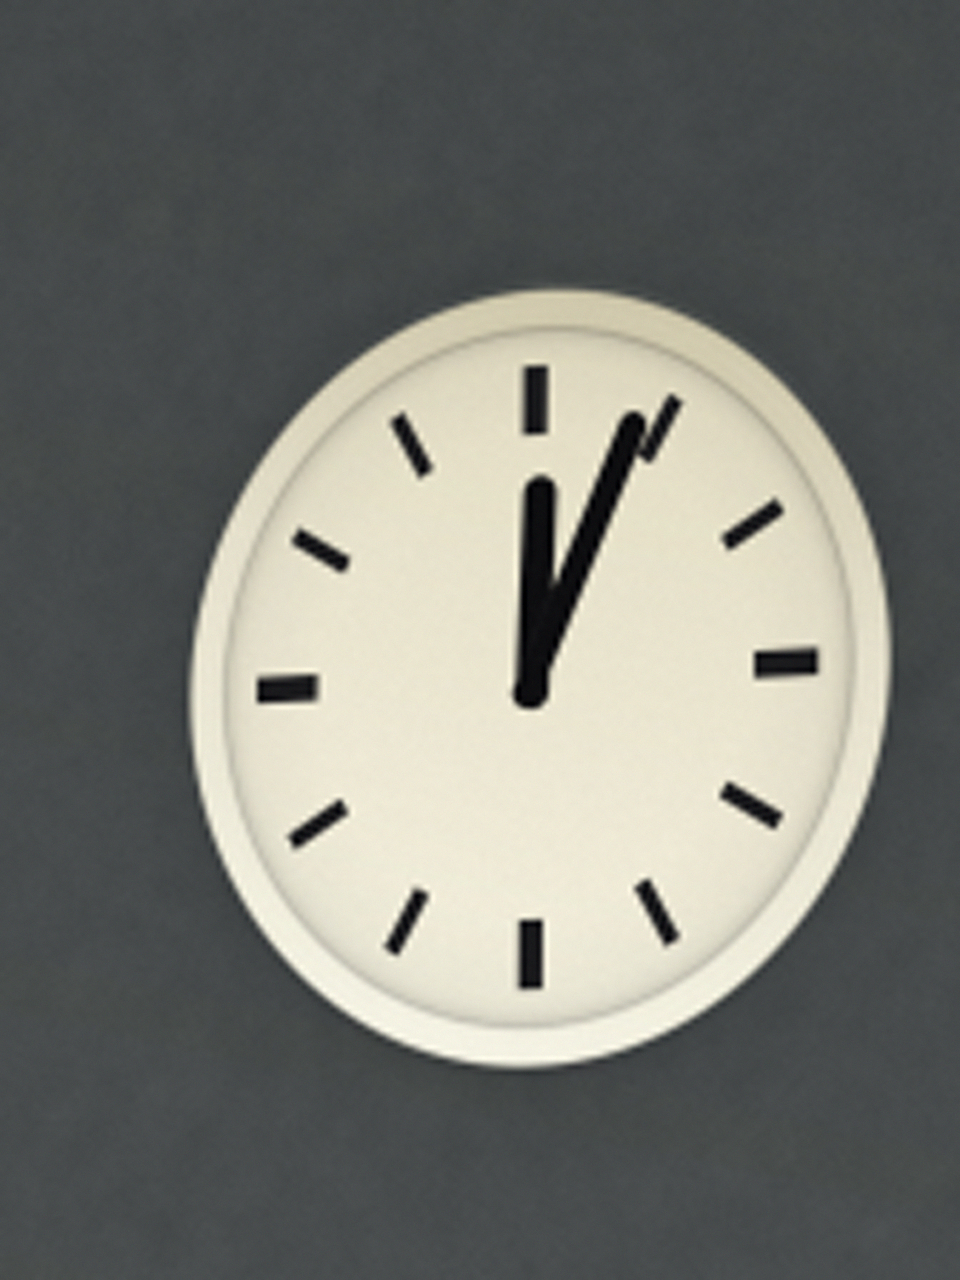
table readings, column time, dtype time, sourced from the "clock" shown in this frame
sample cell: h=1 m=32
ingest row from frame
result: h=12 m=4
